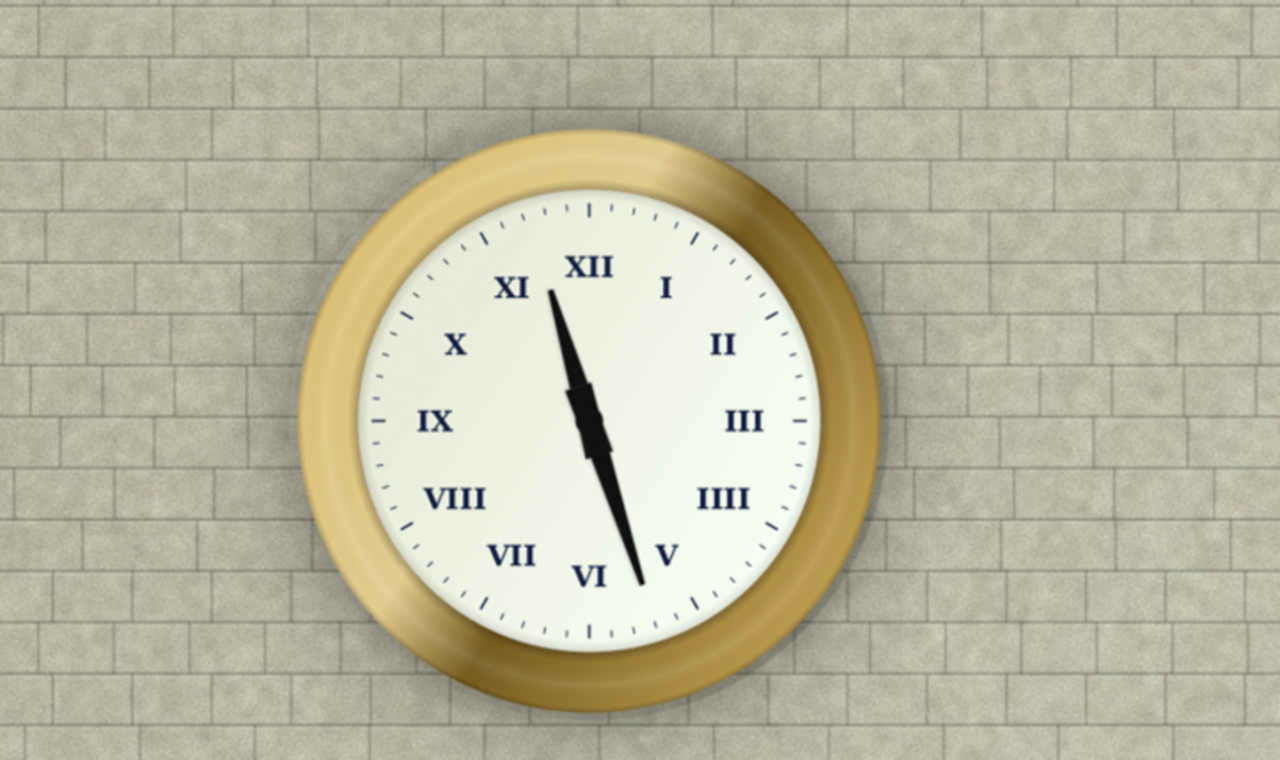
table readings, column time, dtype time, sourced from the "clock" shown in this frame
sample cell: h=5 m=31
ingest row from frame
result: h=11 m=27
